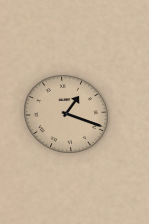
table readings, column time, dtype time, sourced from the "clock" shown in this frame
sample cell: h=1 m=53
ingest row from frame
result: h=1 m=19
